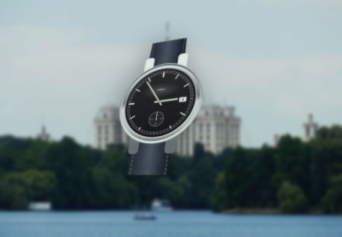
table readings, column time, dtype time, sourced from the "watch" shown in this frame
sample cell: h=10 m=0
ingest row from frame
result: h=2 m=54
